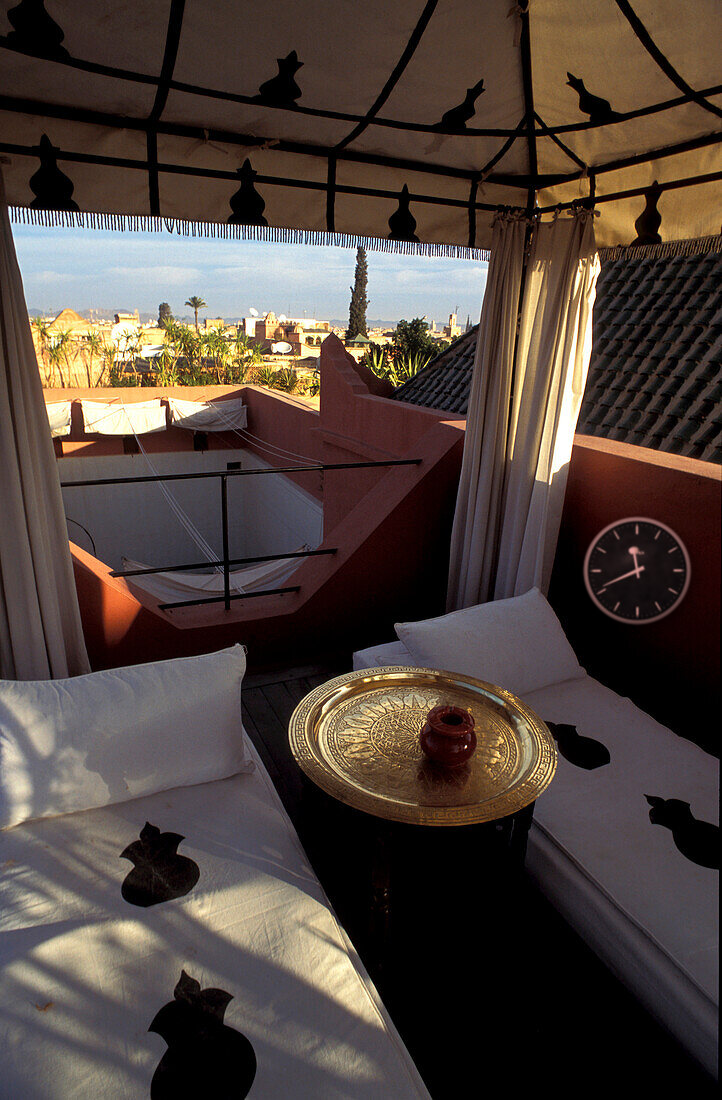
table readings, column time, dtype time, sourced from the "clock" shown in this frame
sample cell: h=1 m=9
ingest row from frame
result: h=11 m=41
